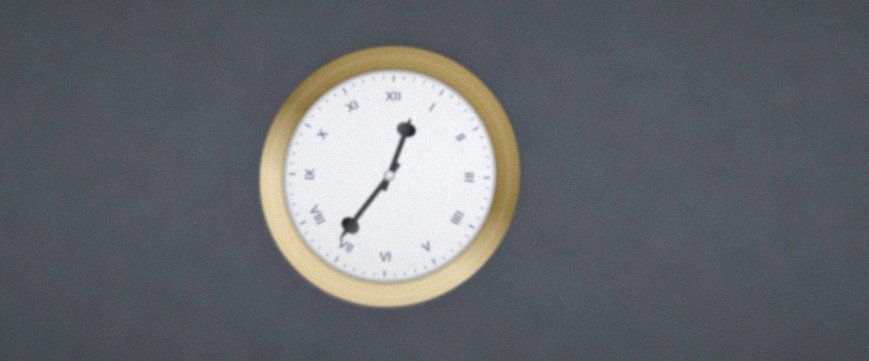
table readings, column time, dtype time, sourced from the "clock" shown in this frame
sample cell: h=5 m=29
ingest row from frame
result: h=12 m=36
